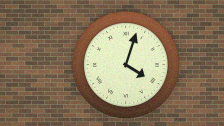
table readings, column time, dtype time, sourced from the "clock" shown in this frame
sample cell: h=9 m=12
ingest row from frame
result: h=4 m=3
